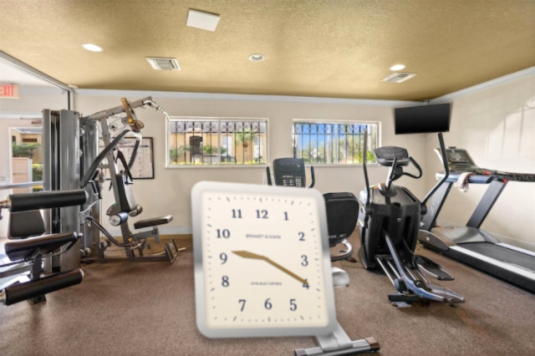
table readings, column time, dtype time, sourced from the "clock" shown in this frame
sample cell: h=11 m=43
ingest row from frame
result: h=9 m=20
